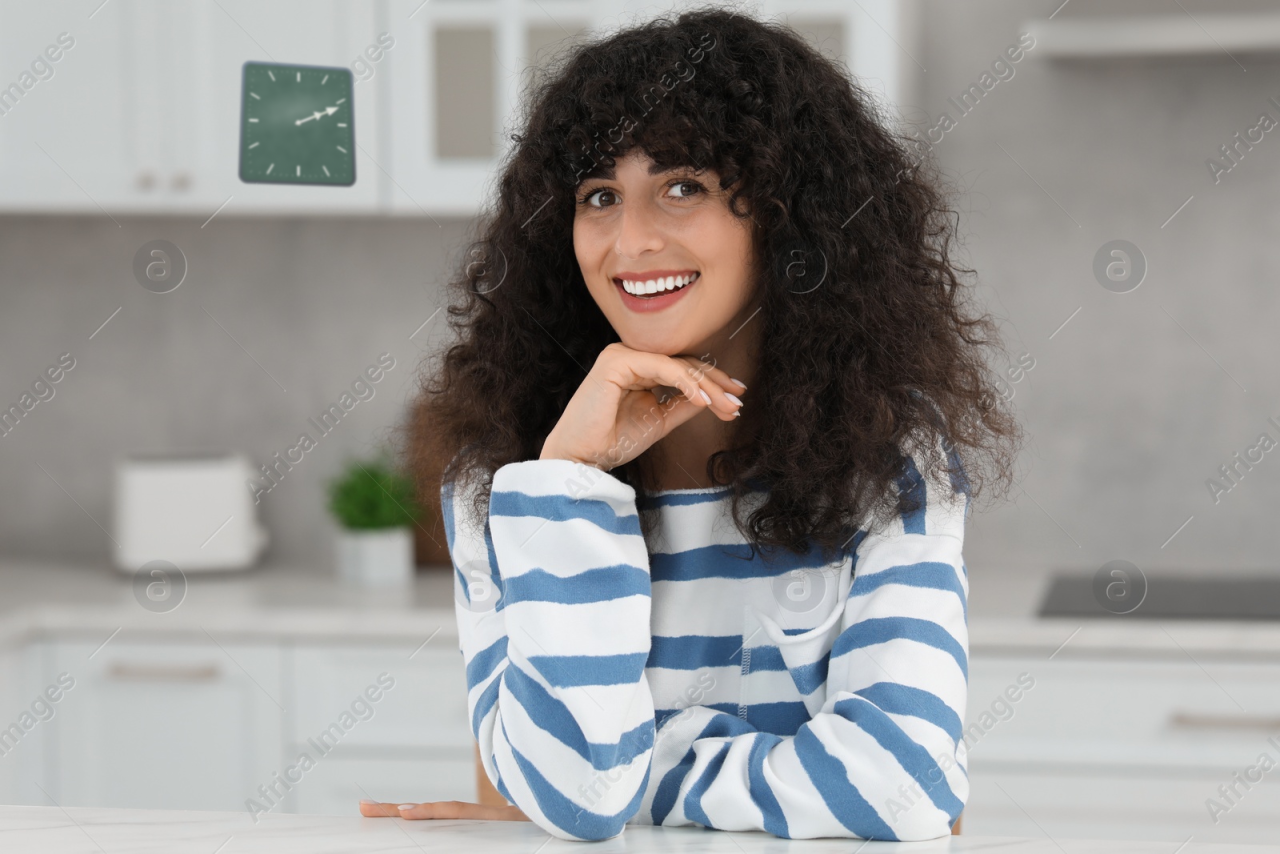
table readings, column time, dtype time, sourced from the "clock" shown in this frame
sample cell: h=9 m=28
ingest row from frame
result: h=2 m=11
